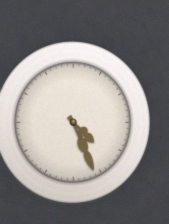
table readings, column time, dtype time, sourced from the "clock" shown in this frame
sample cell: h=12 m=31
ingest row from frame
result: h=4 m=26
